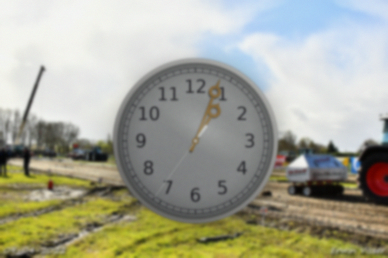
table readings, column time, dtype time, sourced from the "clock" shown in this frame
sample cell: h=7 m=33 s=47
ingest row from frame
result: h=1 m=3 s=36
